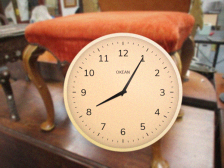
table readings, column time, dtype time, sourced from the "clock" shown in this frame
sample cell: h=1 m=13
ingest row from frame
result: h=8 m=5
